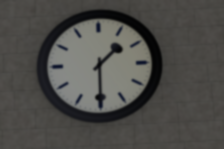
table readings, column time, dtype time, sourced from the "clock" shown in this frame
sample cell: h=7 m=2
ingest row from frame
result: h=1 m=30
